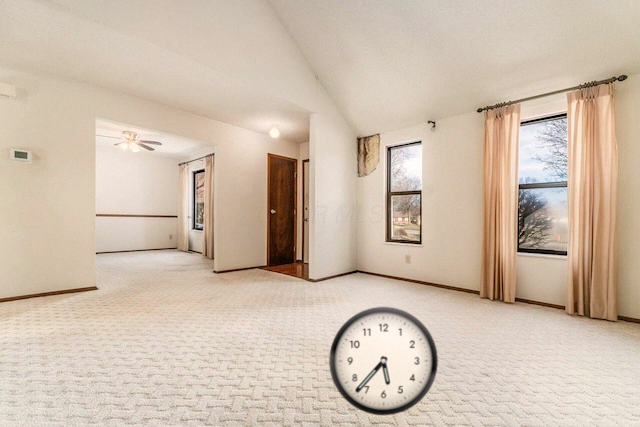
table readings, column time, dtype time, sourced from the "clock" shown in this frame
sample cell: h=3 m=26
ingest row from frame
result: h=5 m=37
